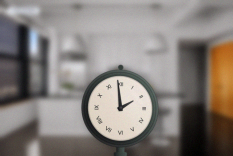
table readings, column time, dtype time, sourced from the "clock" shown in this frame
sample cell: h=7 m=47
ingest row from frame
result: h=1 m=59
